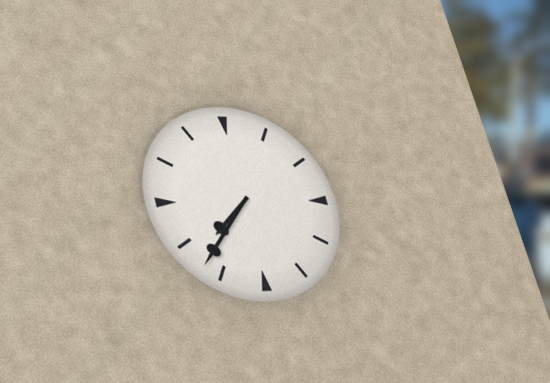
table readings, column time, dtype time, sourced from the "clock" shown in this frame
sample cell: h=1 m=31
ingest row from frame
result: h=7 m=37
